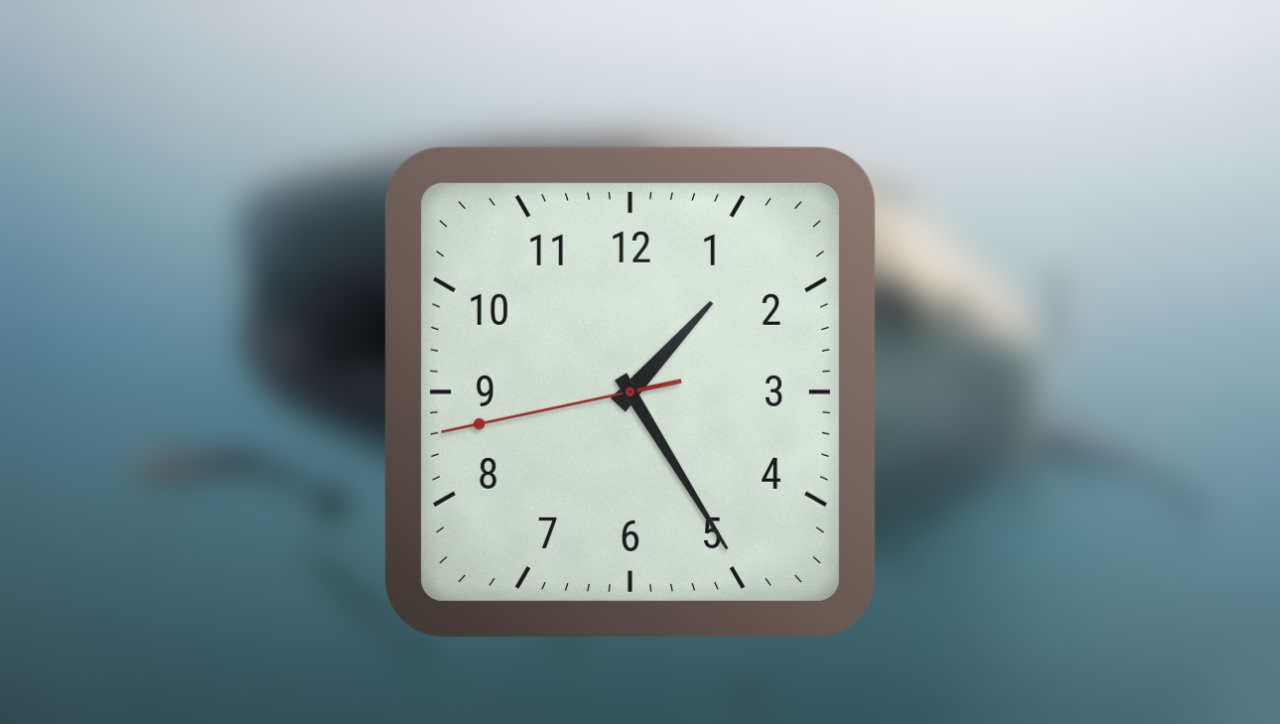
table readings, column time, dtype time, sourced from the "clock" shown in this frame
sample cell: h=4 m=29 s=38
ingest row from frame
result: h=1 m=24 s=43
